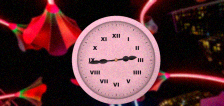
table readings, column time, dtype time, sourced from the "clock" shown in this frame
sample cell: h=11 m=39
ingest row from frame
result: h=2 m=44
